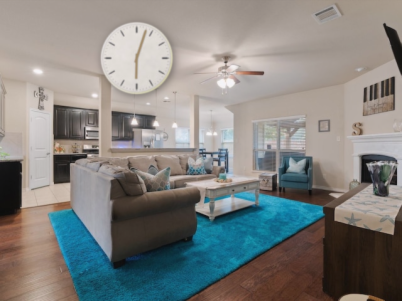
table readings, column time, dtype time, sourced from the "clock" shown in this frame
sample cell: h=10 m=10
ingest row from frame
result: h=6 m=3
